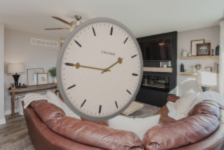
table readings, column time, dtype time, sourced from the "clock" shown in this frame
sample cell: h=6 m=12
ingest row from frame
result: h=1 m=45
